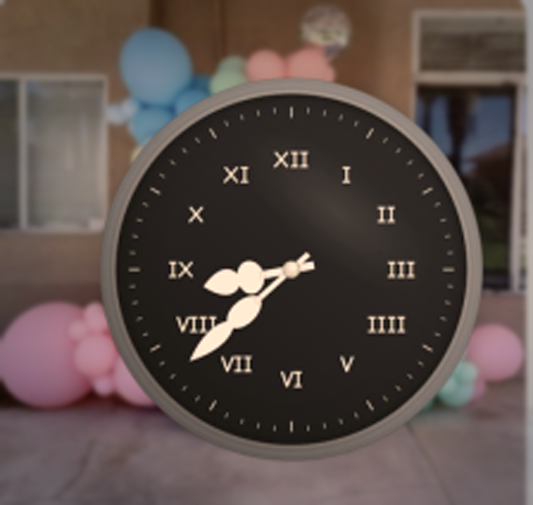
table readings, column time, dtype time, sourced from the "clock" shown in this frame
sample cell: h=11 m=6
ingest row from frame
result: h=8 m=38
